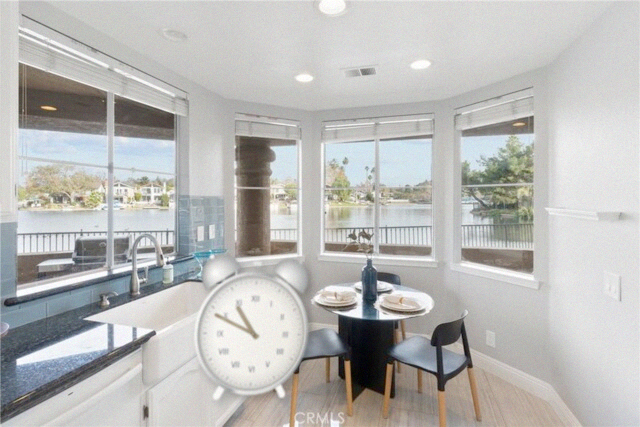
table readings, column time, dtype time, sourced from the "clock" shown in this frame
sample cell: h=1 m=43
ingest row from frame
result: h=10 m=49
